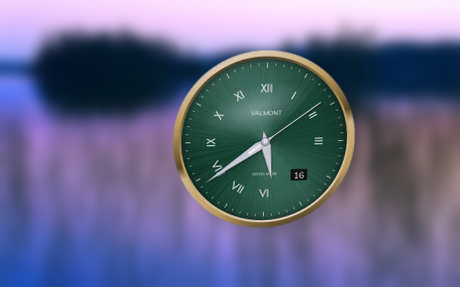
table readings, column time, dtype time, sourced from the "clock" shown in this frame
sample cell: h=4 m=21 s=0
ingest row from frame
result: h=5 m=39 s=9
